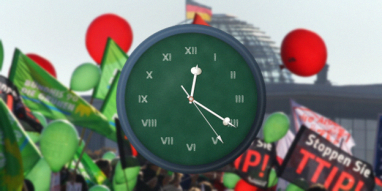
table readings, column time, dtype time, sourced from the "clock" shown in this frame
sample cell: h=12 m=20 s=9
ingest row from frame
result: h=12 m=20 s=24
